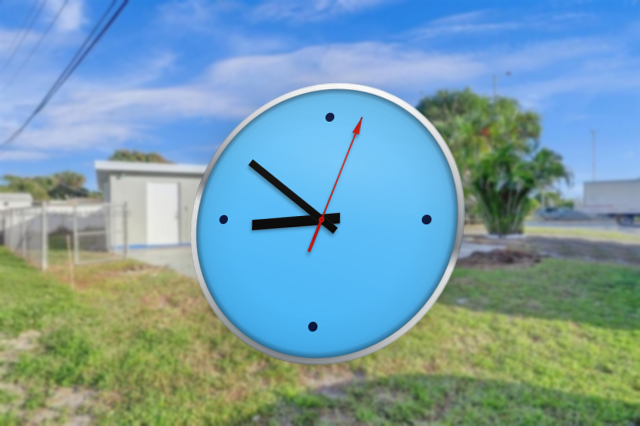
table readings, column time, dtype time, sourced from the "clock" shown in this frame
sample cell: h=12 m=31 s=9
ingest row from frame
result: h=8 m=51 s=3
